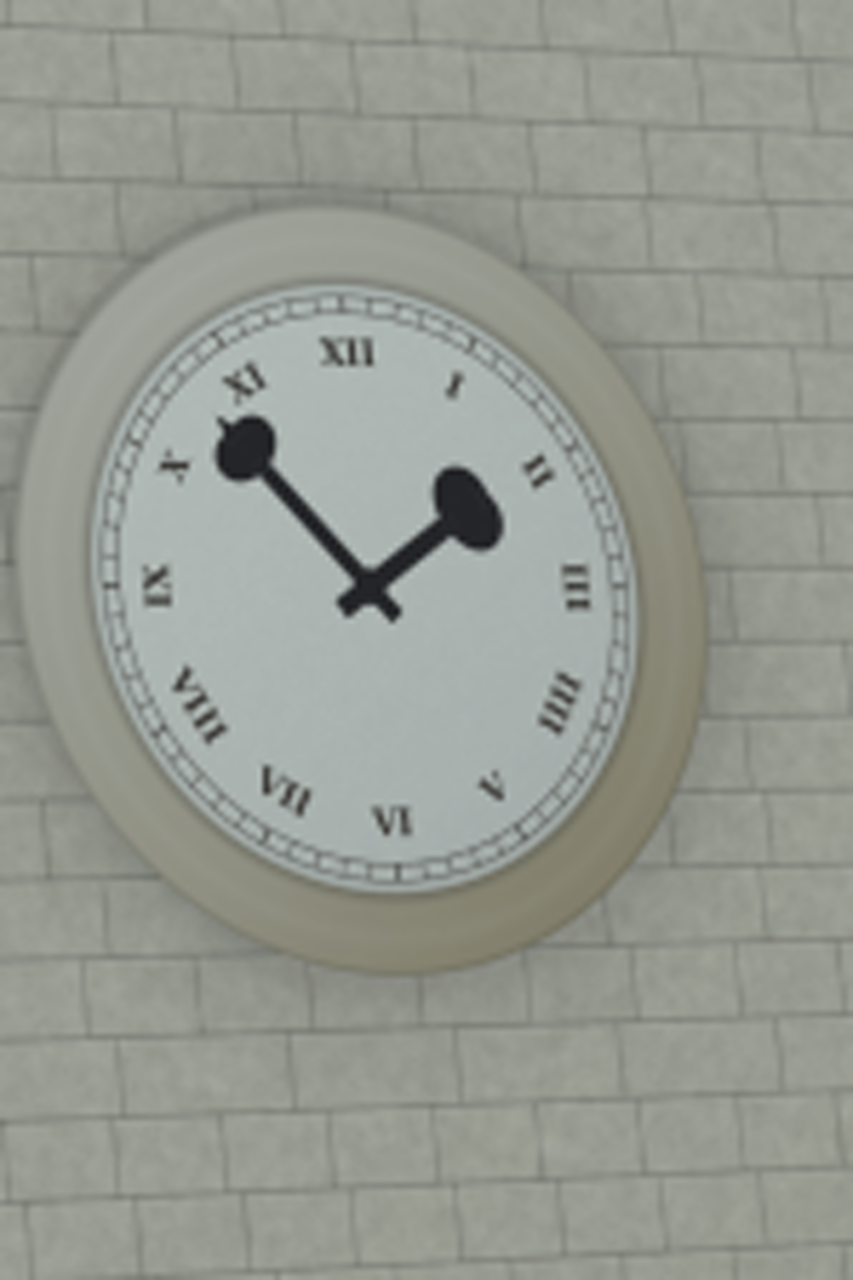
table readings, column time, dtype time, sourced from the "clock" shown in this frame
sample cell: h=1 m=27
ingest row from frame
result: h=1 m=53
